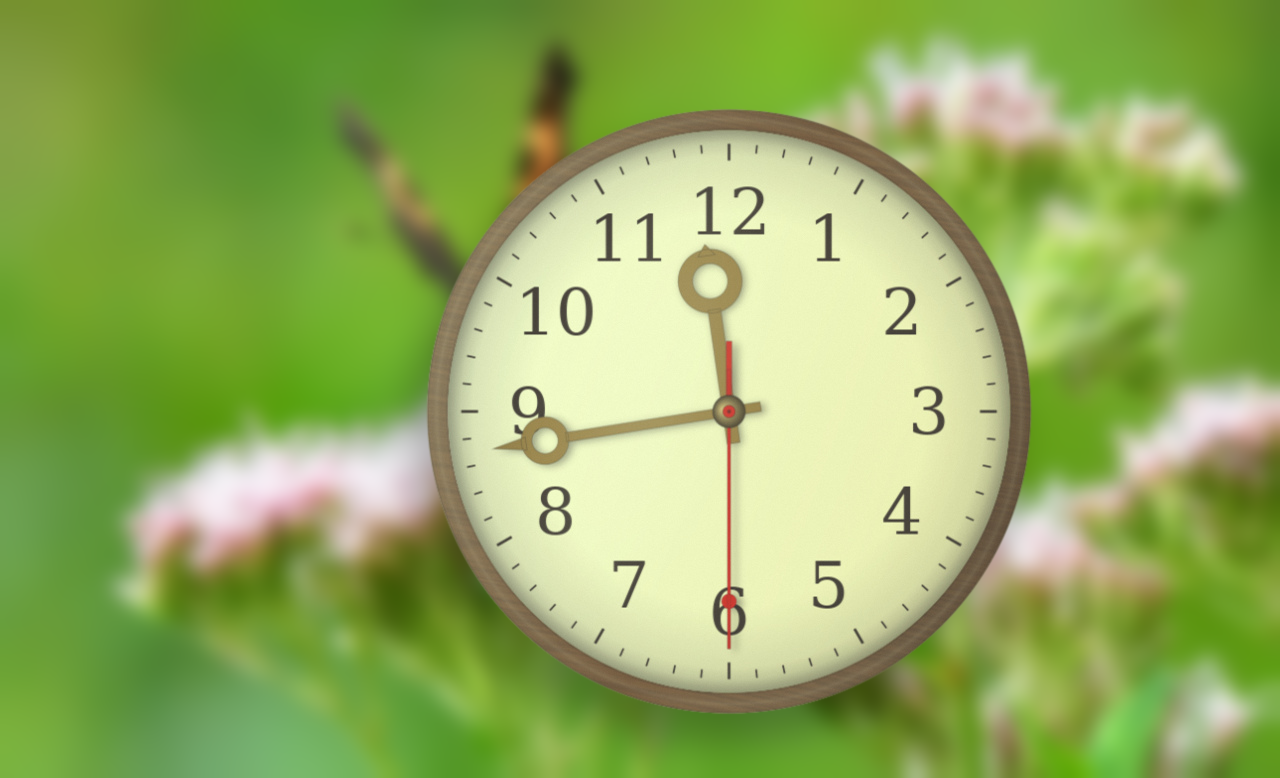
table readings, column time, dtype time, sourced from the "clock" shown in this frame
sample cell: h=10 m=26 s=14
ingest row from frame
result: h=11 m=43 s=30
